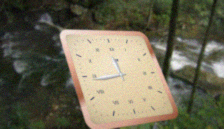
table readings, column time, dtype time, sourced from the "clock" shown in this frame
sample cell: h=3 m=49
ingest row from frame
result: h=11 m=44
